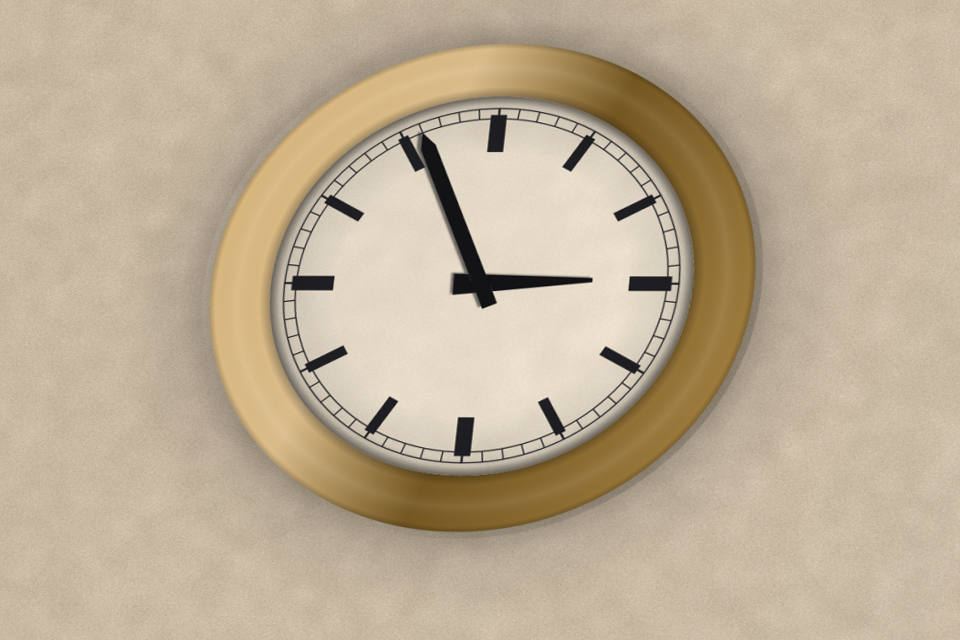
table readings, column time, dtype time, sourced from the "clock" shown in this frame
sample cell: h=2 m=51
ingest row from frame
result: h=2 m=56
